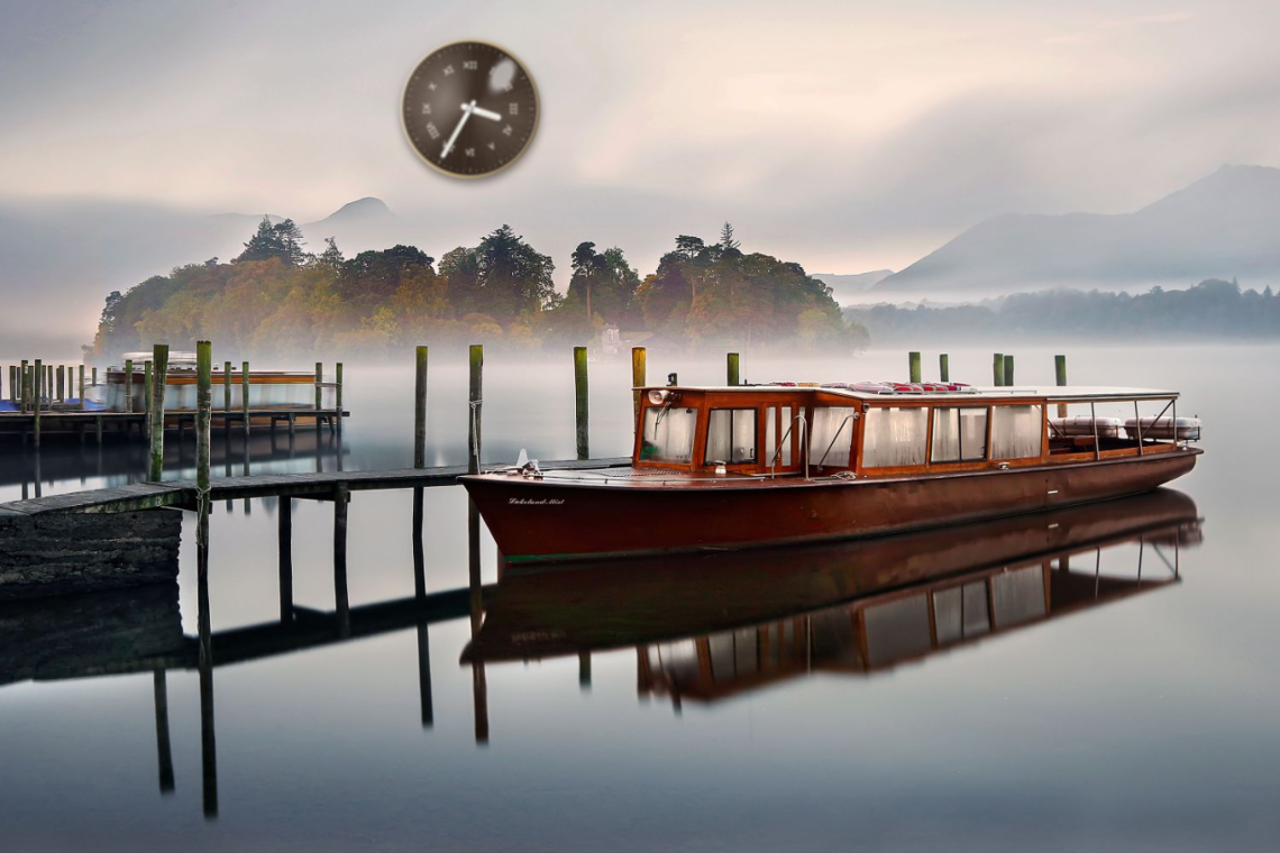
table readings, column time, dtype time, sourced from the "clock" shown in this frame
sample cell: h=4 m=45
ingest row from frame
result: h=3 m=35
